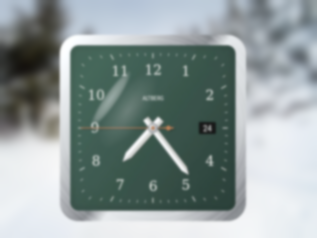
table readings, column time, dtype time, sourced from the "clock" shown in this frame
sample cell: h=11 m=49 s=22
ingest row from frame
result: h=7 m=23 s=45
